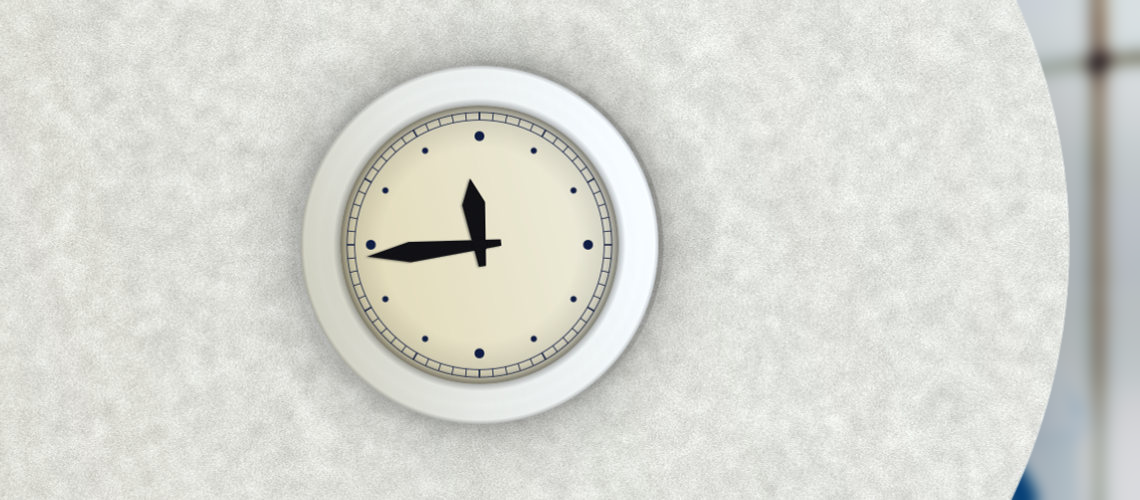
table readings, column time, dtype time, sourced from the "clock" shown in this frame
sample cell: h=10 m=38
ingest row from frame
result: h=11 m=44
